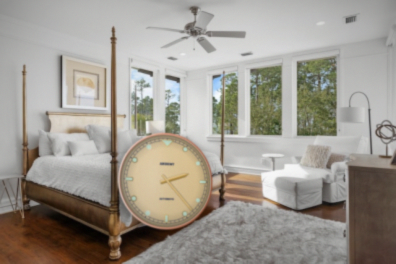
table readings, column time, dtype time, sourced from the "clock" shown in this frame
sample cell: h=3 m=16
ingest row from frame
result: h=2 m=23
